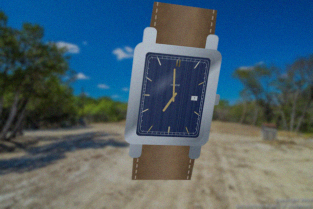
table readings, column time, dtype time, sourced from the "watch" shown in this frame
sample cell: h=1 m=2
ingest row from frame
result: h=6 m=59
